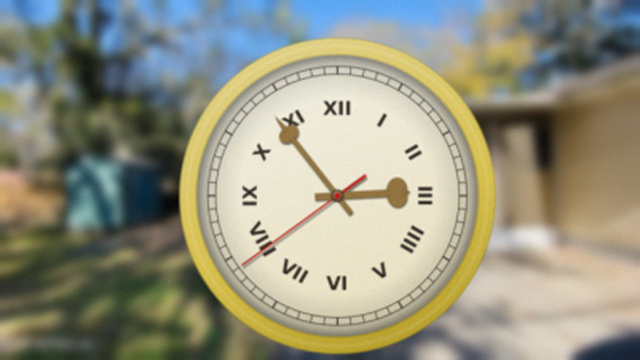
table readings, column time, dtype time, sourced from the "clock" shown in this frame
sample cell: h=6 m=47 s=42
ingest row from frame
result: h=2 m=53 s=39
